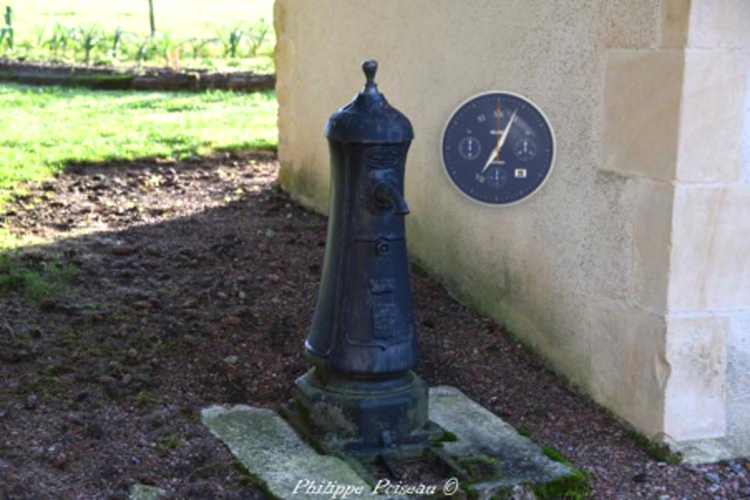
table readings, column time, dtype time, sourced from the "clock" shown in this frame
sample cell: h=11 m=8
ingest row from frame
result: h=7 m=4
